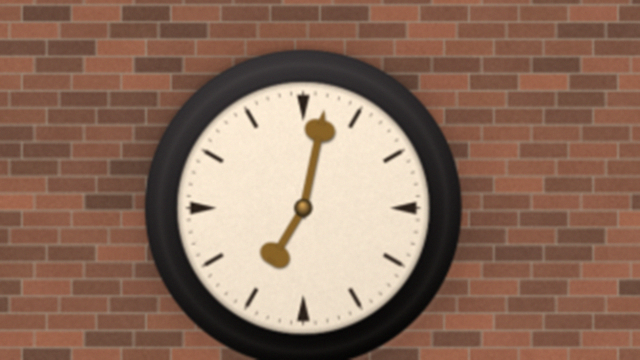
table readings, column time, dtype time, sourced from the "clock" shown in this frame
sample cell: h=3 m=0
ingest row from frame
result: h=7 m=2
